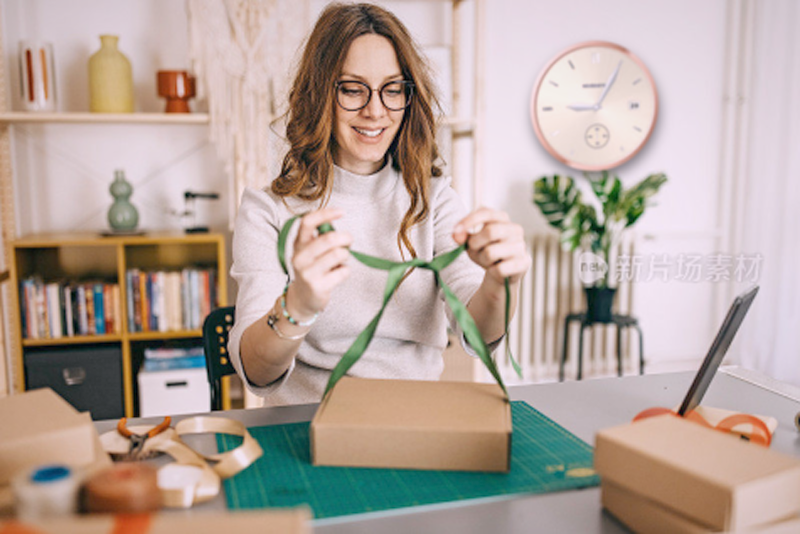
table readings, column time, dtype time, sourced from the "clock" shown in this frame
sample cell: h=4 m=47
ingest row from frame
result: h=9 m=5
